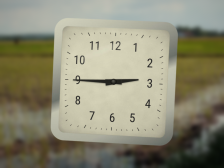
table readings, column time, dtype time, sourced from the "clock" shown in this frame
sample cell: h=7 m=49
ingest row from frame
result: h=2 m=45
